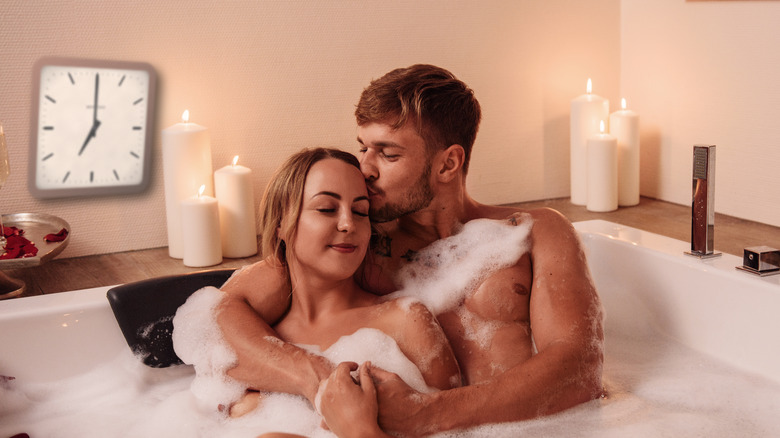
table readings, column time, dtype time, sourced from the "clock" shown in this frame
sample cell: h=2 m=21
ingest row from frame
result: h=7 m=0
